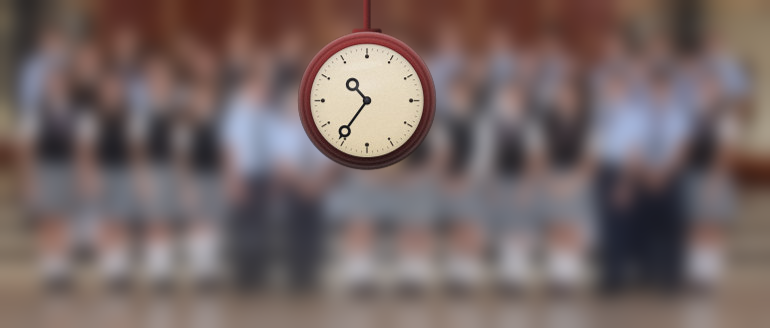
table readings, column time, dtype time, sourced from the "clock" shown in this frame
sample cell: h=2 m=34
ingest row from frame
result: h=10 m=36
